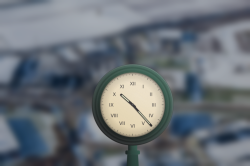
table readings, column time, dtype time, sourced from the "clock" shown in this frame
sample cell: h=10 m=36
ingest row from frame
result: h=10 m=23
